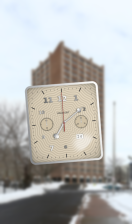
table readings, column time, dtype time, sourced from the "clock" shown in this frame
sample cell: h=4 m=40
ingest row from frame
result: h=7 m=9
